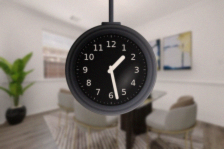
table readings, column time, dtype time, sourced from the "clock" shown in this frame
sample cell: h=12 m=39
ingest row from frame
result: h=1 m=28
